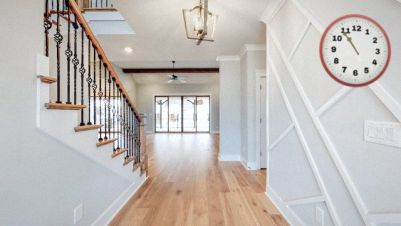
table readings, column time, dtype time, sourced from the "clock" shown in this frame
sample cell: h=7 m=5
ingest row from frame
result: h=10 m=54
